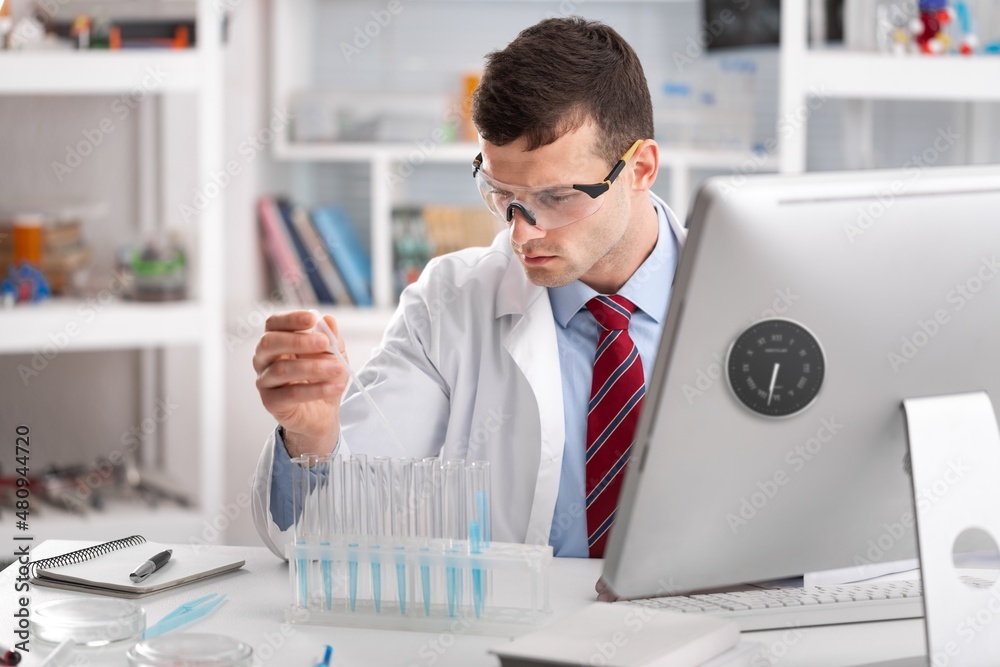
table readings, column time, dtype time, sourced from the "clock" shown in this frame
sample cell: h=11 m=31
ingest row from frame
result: h=6 m=32
